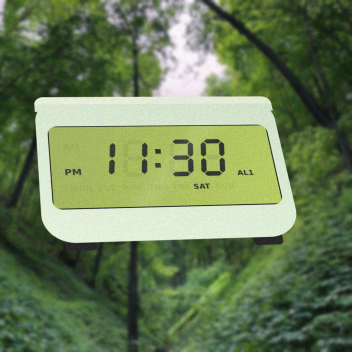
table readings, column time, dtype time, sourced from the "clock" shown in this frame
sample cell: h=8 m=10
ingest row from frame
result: h=11 m=30
